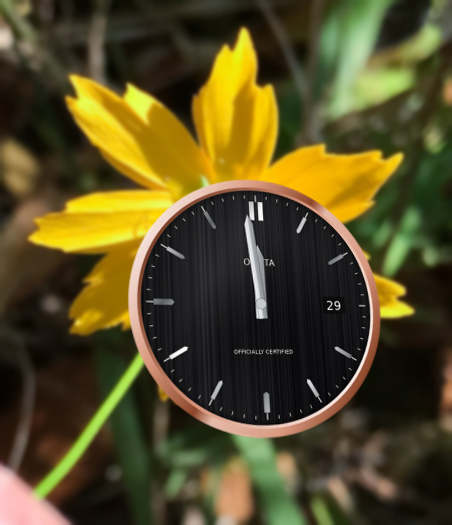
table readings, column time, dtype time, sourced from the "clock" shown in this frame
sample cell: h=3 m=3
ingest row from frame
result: h=11 m=59
